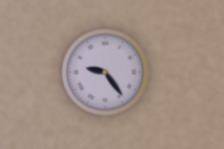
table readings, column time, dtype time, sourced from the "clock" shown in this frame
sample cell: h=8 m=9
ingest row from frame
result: h=9 m=24
